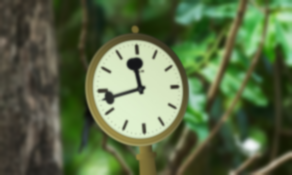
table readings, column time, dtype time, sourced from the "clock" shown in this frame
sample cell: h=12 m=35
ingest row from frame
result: h=11 m=43
